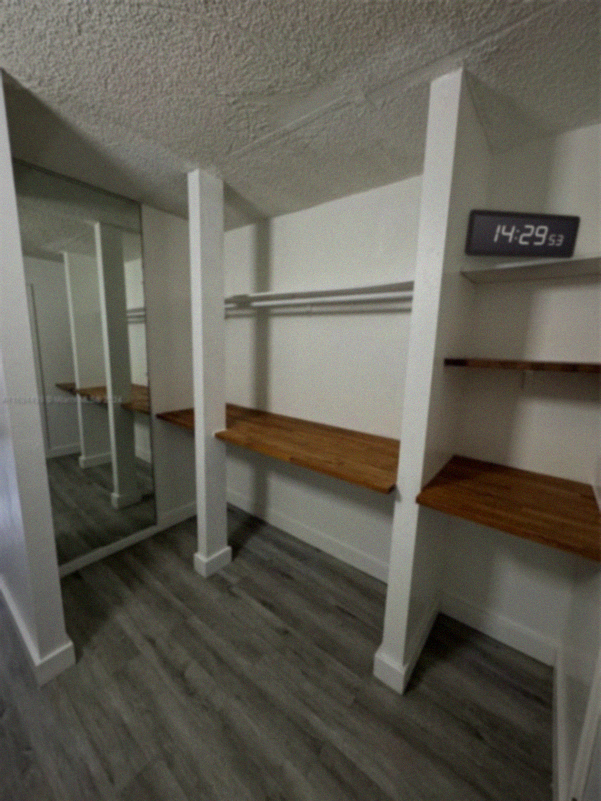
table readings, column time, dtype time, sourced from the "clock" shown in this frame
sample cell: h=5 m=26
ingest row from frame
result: h=14 m=29
